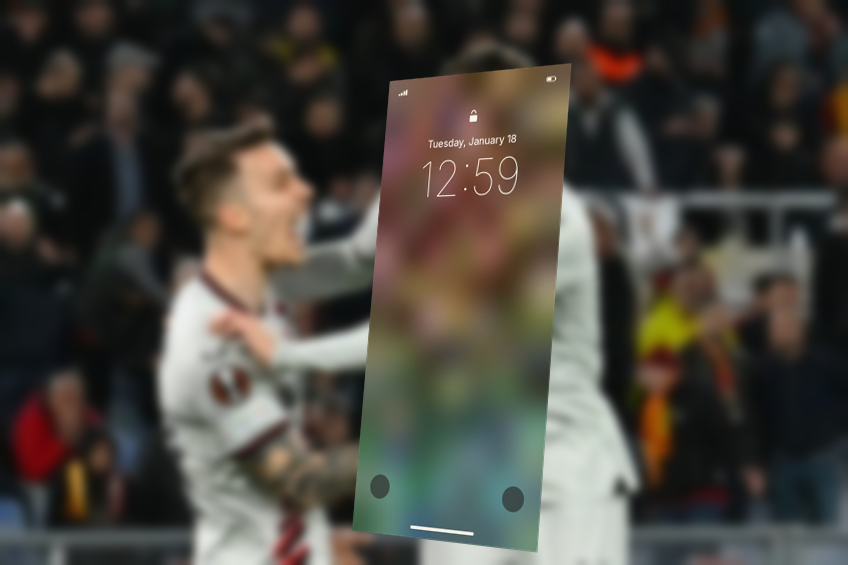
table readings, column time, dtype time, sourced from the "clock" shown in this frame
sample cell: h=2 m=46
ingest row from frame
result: h=12 m=59
